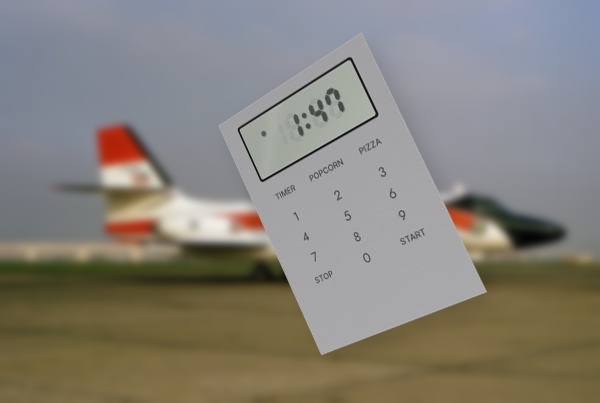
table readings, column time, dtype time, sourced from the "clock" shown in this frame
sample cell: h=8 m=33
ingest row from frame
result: h=1 m=47
